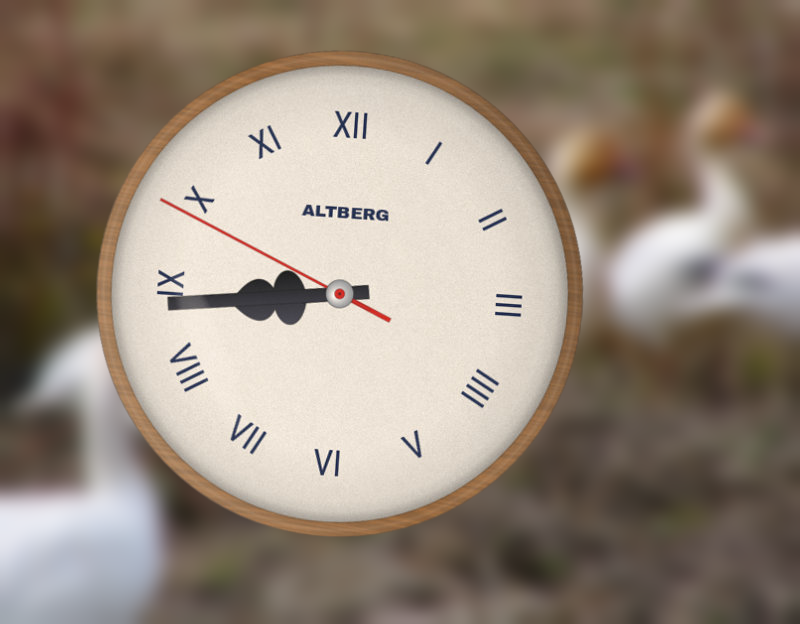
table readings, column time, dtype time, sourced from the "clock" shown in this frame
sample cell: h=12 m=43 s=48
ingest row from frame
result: h=8 m=43 s=49
